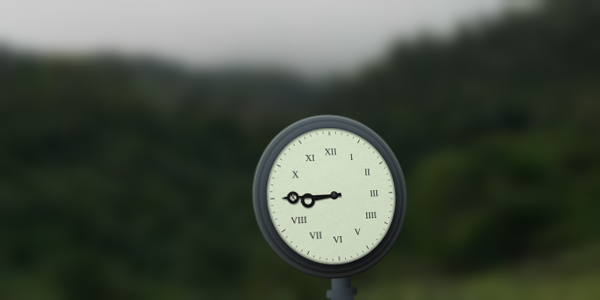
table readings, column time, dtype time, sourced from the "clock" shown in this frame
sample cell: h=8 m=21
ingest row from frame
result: h=8 m=45
